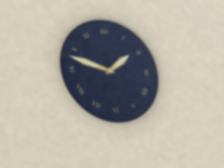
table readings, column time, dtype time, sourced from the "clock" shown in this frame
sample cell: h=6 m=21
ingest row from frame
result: h=1 m=48
